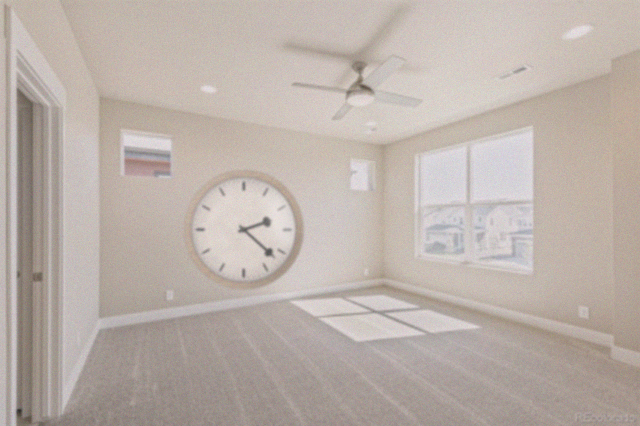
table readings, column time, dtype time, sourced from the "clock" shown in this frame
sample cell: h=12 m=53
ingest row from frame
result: h=2 m=22
